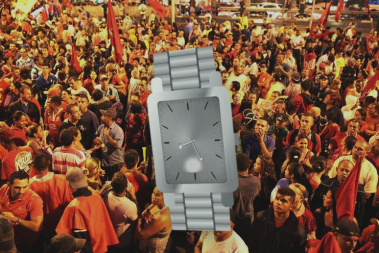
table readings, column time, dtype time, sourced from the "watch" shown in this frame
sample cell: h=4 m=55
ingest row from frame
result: h=8 m=26
